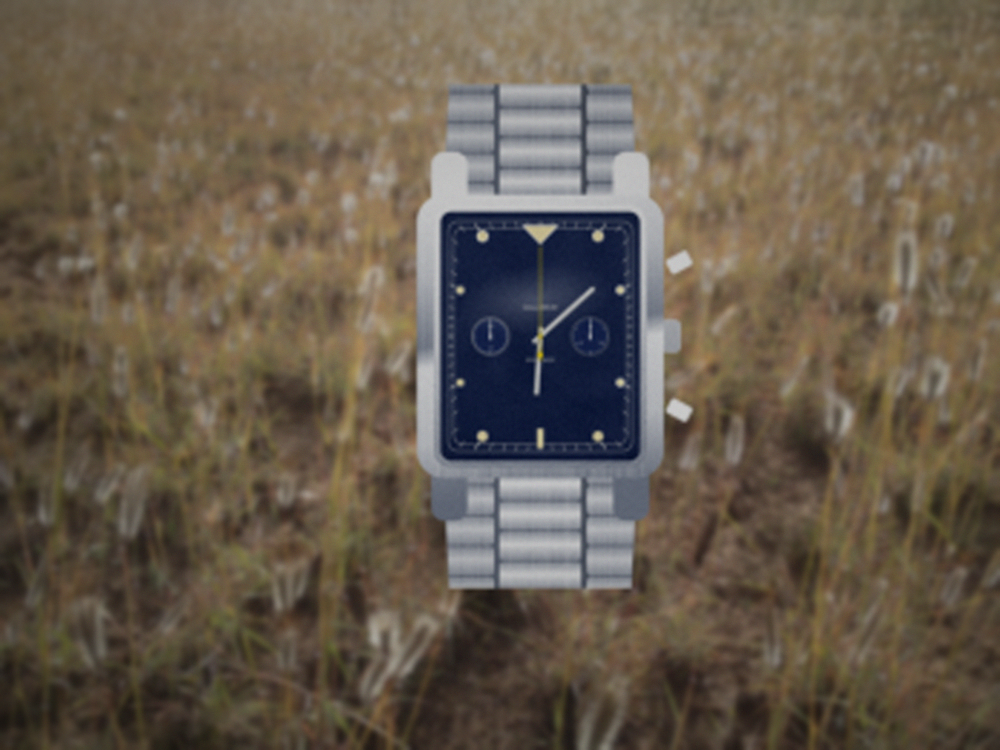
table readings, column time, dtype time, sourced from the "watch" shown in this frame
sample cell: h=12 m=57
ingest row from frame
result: h=6 m=8
